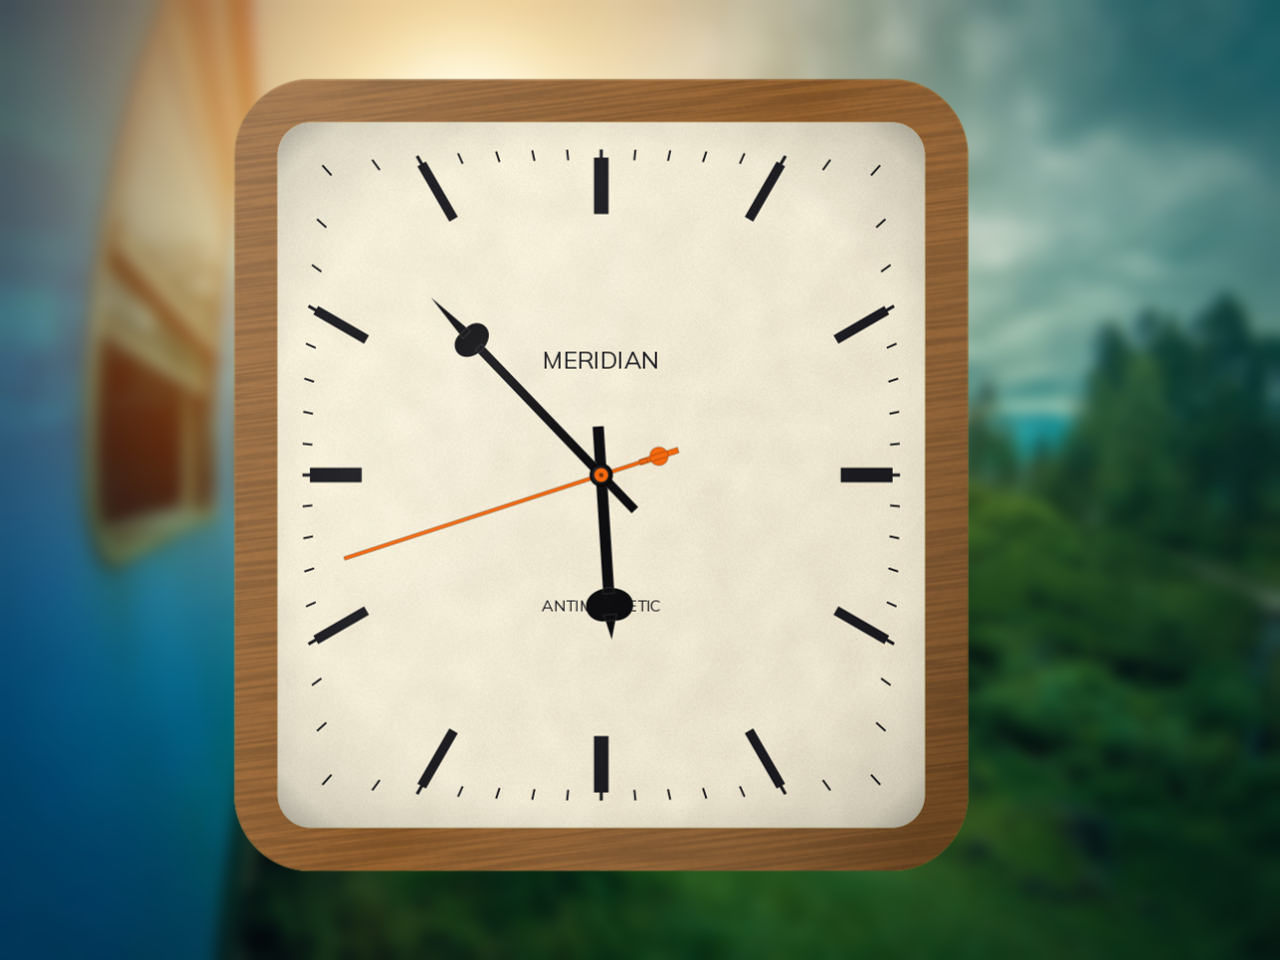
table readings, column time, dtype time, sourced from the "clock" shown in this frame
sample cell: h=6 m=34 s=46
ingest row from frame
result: h=5 m=52 s=42
